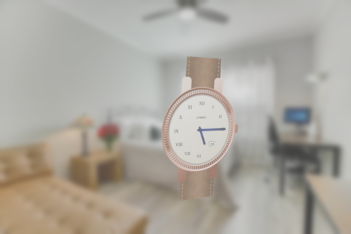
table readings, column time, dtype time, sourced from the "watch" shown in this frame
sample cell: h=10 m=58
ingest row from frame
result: h=5 m=15
